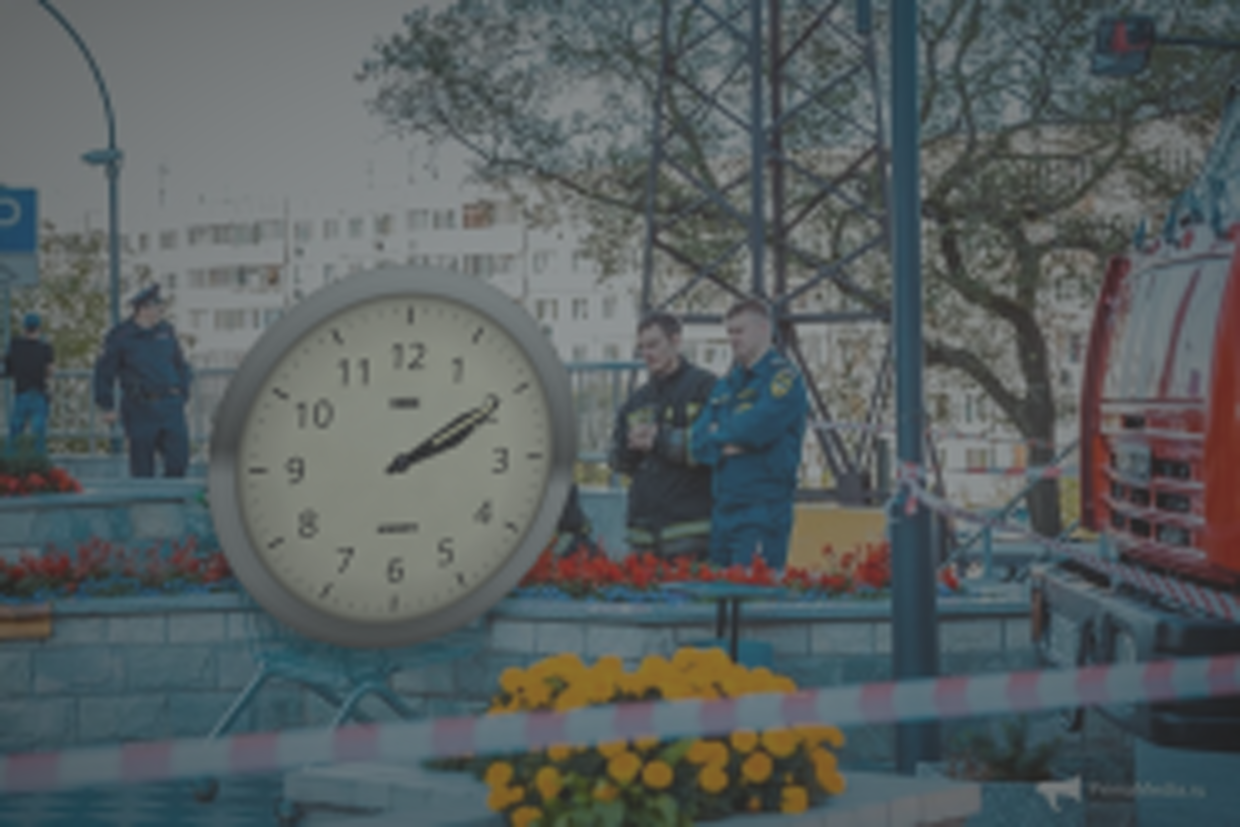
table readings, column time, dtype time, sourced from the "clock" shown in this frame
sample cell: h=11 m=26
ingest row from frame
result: h=2 m=10
